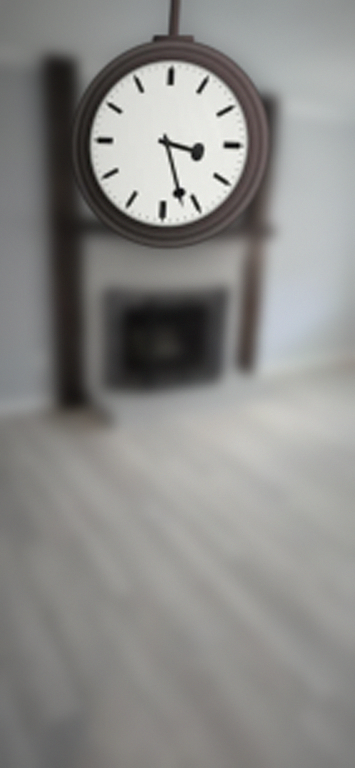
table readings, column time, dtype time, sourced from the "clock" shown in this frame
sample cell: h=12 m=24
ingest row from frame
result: h=3 m=27
